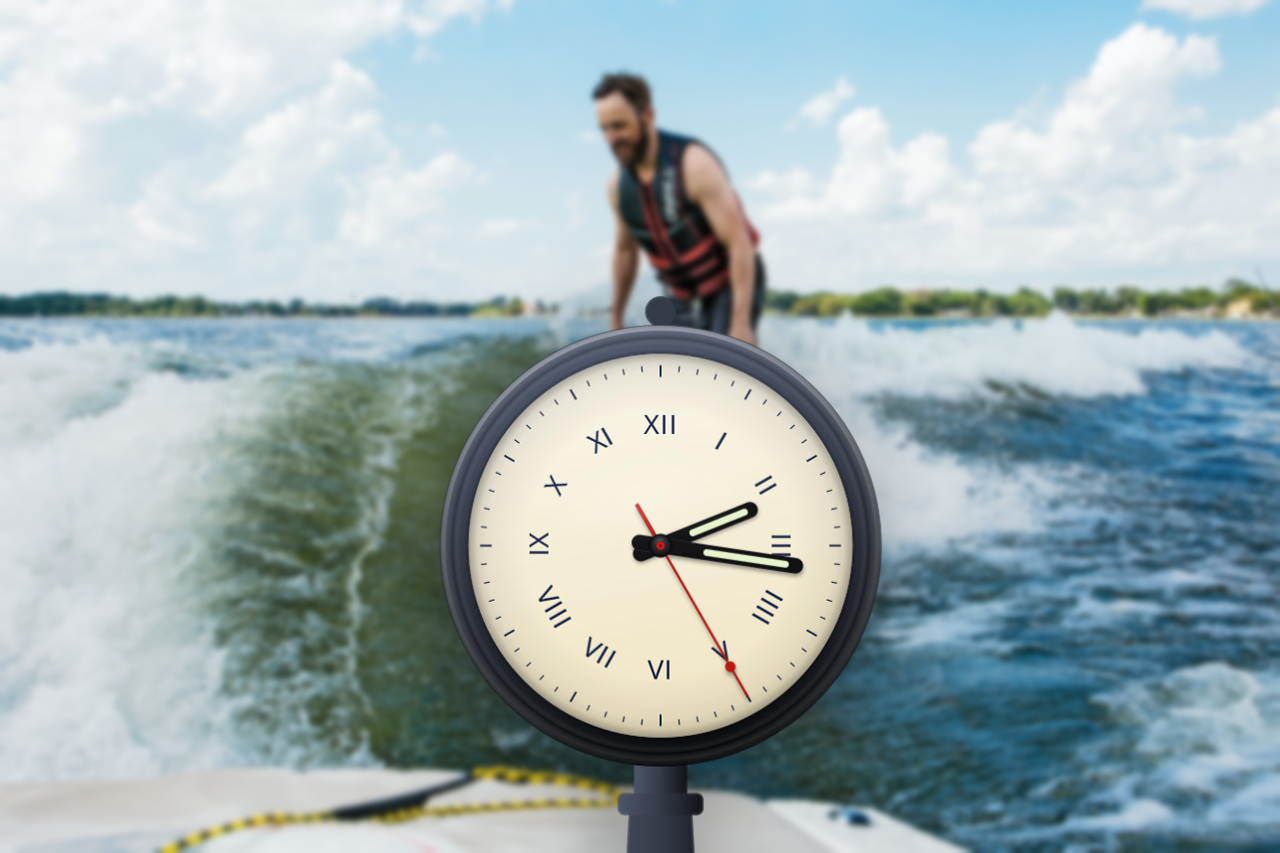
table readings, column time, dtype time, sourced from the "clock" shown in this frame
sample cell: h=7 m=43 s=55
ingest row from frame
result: h=2 m=16 s=25
